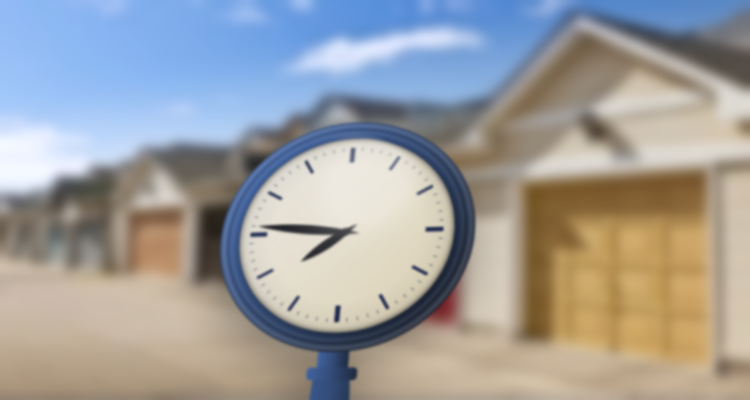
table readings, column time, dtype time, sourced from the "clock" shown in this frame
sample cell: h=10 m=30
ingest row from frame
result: h=7 m=46
